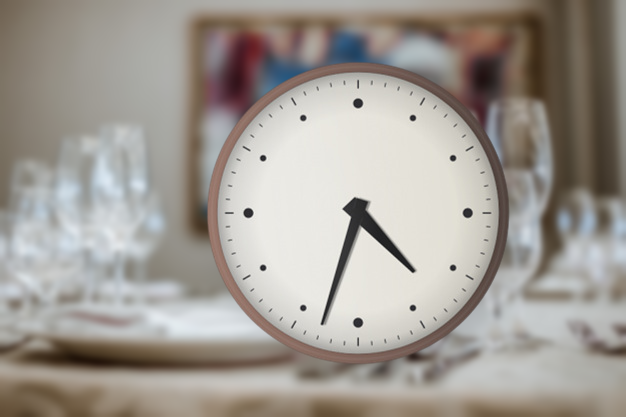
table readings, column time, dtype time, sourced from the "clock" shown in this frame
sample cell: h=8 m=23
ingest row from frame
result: h=4 m=33
